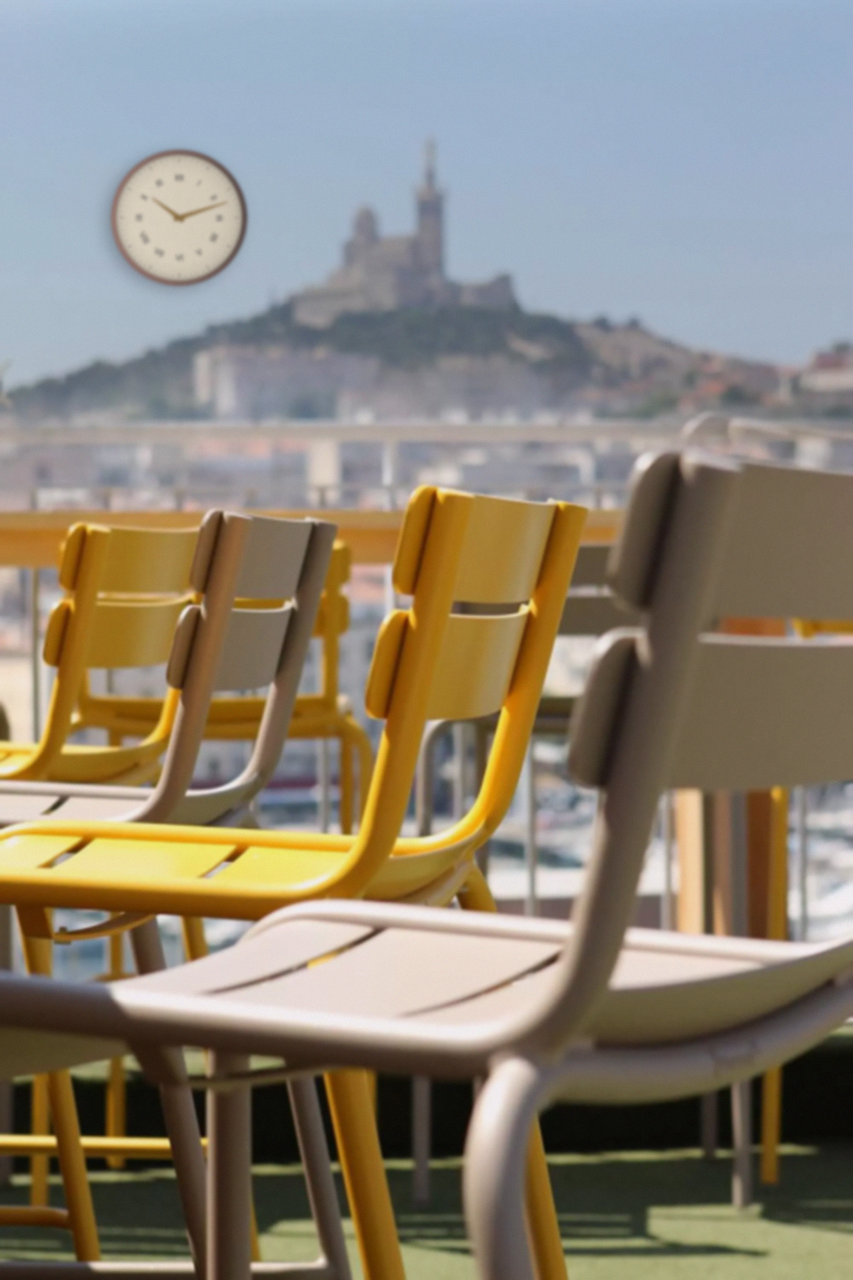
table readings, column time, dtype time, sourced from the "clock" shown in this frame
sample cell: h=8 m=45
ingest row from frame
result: h=10 m=12
